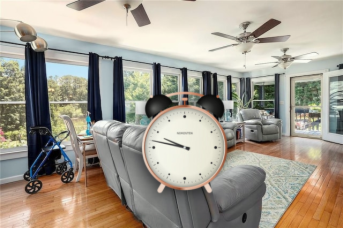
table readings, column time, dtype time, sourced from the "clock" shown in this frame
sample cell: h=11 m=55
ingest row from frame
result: h=9 m=47
